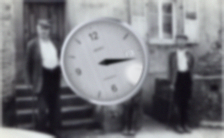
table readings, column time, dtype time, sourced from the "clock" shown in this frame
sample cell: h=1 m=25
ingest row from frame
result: h=3 m=17
